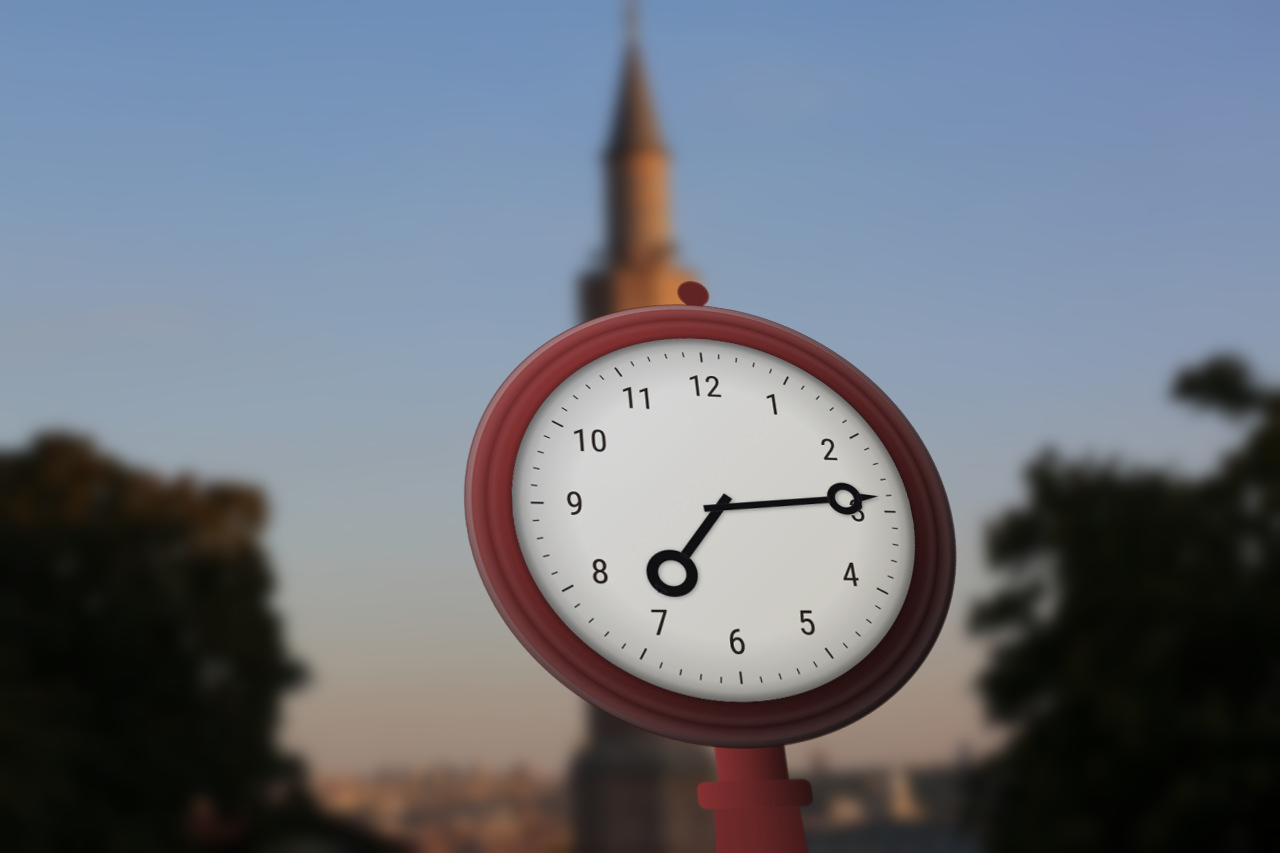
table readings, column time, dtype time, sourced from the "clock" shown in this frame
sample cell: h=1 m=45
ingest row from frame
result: h=7 m=14
